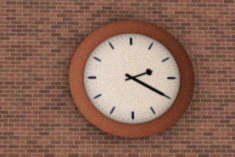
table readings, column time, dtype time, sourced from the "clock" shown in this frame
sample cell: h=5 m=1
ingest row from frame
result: h=2 m=20
